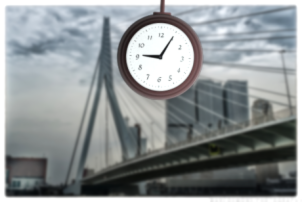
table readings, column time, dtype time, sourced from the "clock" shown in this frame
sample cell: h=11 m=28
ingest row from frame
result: h=9 m=5
